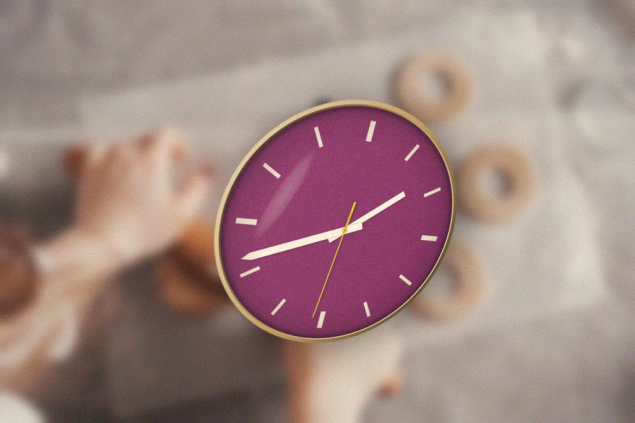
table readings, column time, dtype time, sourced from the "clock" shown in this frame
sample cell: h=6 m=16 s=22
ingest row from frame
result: h=1 m=41 s=31
